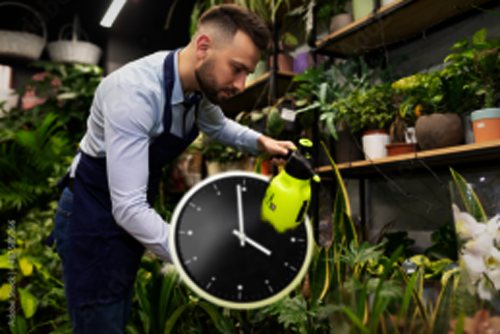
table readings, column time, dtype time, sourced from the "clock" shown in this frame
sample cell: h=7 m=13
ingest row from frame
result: h=3 m=59
